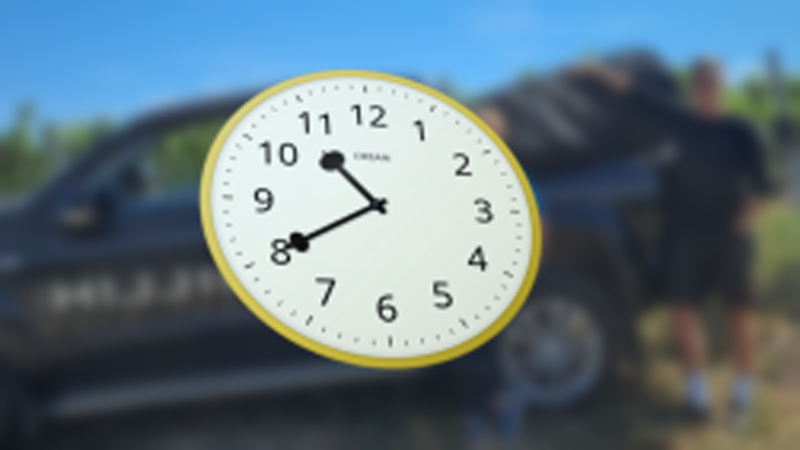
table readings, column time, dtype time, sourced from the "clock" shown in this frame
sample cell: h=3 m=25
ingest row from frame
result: h=10 m=40
